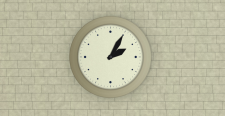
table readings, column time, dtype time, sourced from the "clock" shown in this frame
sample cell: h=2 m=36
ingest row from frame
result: h=2 m=5
